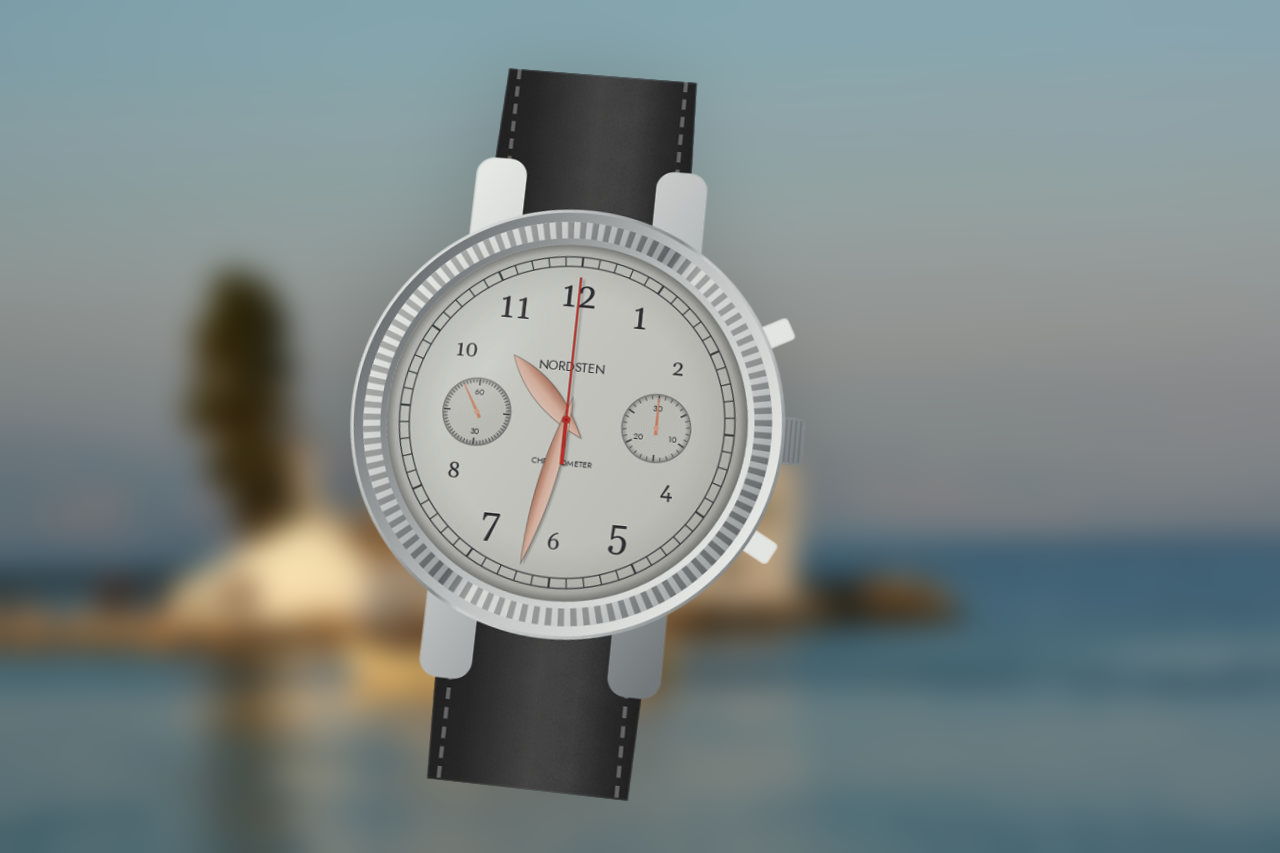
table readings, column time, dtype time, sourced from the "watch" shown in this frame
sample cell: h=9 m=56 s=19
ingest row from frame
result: h=10 m=31 s=55
